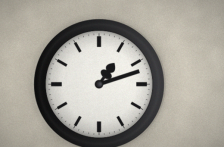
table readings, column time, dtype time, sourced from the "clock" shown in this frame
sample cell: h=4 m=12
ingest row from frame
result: h=1 m=12
